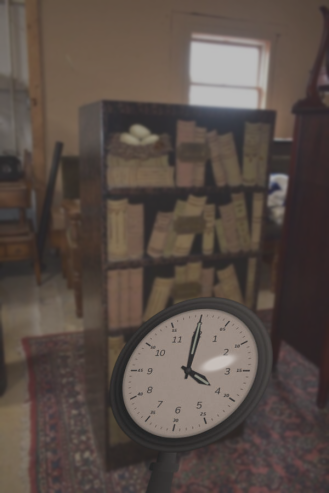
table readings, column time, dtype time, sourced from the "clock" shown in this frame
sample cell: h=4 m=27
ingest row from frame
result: h=4 m=0
